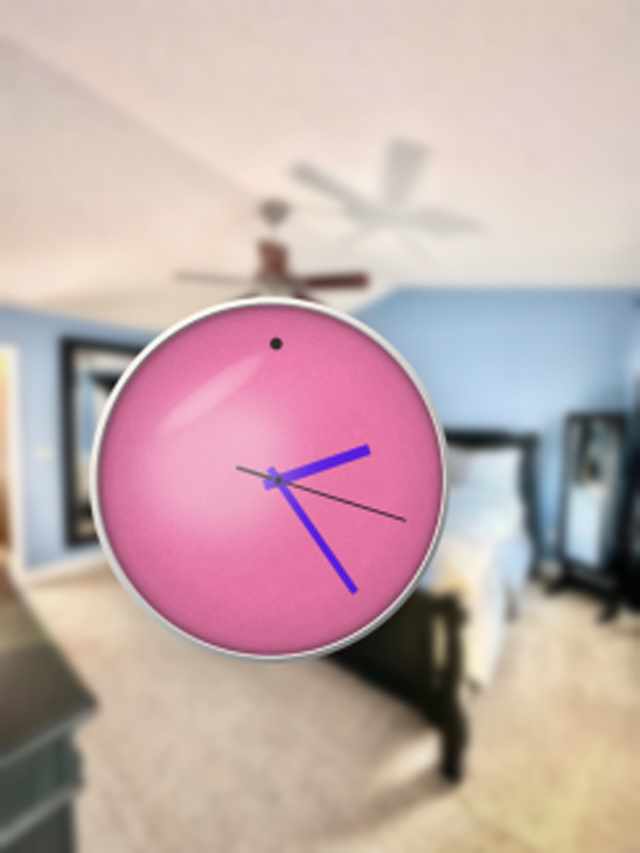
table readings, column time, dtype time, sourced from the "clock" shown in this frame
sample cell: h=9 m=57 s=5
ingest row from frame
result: h=2 m=24 s=18
